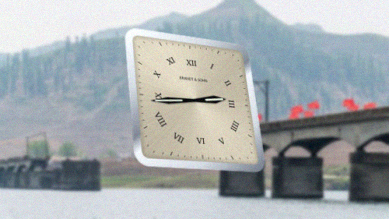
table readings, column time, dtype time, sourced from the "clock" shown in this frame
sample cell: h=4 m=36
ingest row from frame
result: h=2 m=44
